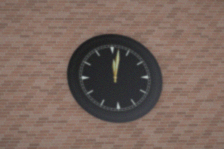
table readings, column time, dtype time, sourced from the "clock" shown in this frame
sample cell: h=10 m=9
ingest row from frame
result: h=12 m=2
